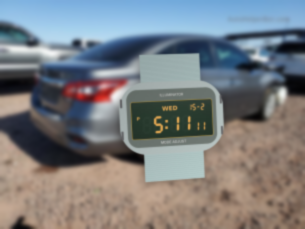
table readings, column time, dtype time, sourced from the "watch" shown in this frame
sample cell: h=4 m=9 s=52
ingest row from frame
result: h=5 m=11 s=11
